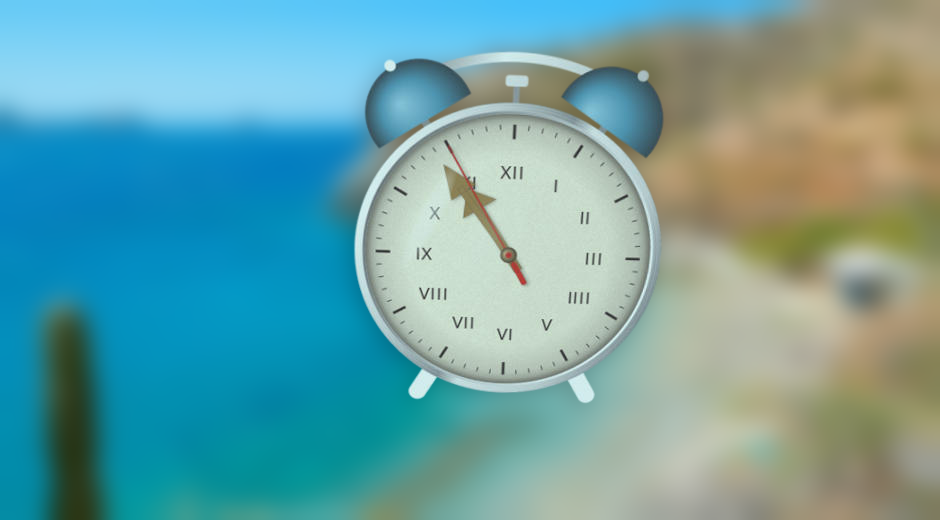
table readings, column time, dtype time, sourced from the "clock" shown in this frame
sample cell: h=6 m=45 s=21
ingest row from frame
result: h=10 m=53 s=55
